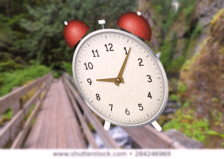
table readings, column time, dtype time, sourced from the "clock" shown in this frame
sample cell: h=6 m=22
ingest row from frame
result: h=9 m=6
